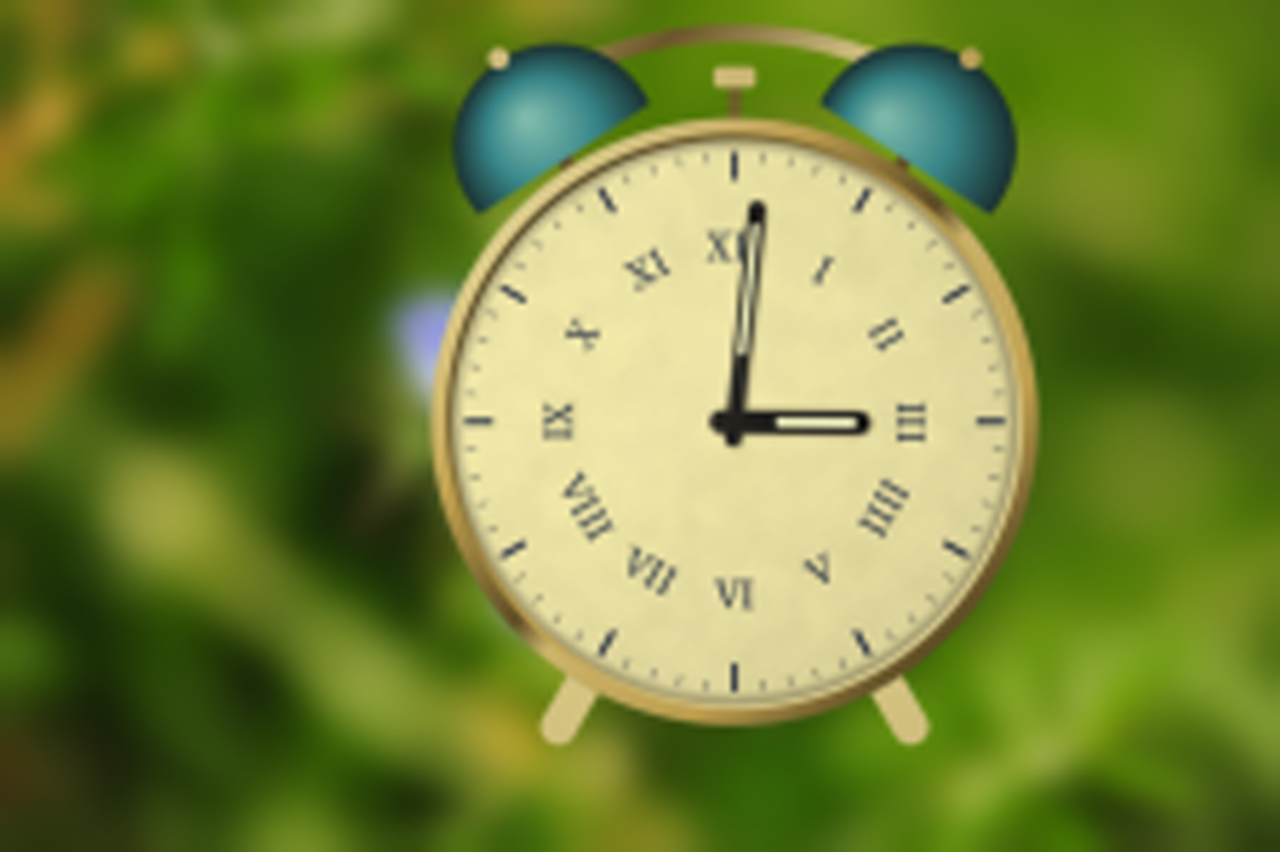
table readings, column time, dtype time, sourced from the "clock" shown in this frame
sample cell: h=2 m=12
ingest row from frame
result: h=3 m=1
